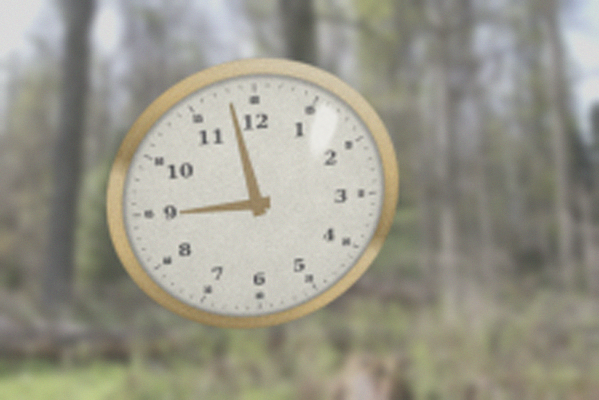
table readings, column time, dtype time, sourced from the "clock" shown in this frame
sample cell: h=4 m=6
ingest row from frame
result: h=8 m=58
